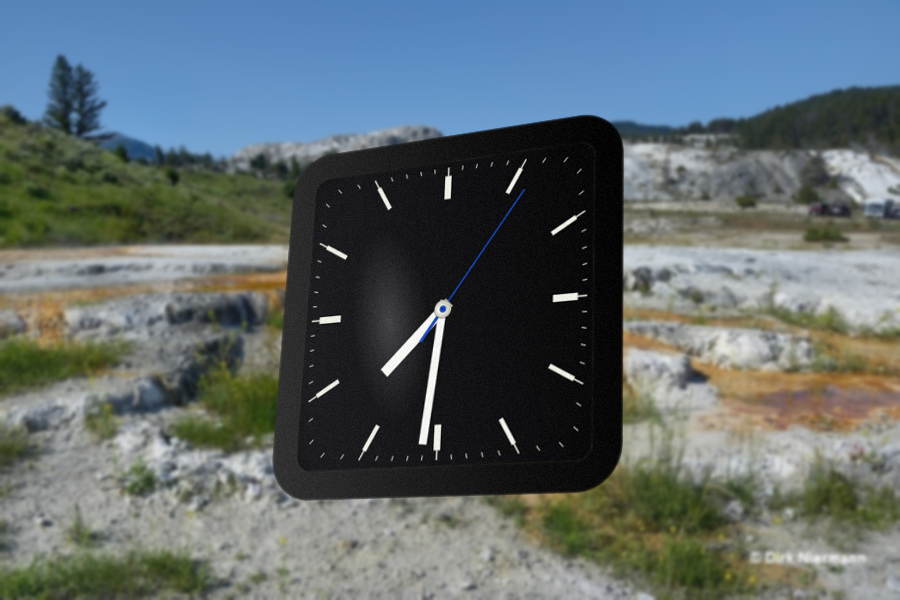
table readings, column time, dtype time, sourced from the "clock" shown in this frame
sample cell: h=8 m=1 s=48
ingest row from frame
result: h=7 m=31 s=6
